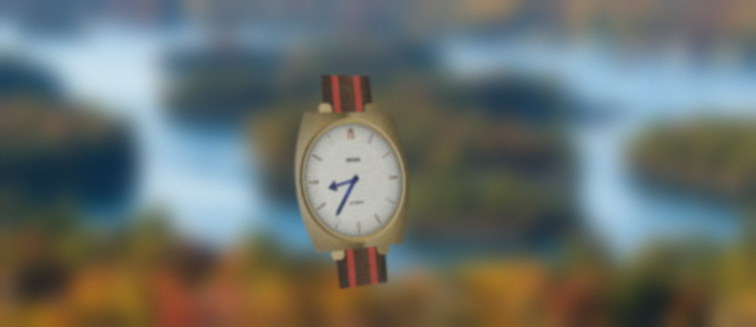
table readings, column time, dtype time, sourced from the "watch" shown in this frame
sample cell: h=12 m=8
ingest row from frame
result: h=8 m=36
